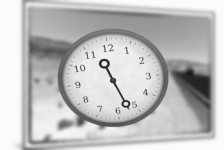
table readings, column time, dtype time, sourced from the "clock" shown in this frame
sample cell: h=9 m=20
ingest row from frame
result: h=11 m=27
